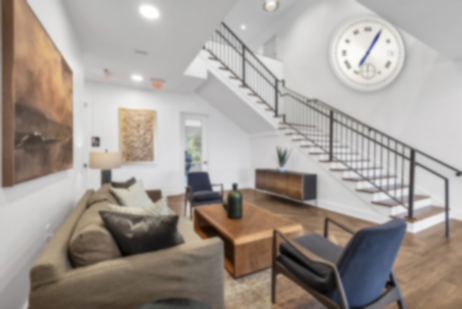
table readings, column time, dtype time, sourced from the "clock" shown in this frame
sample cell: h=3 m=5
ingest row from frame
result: h=7 m=5
